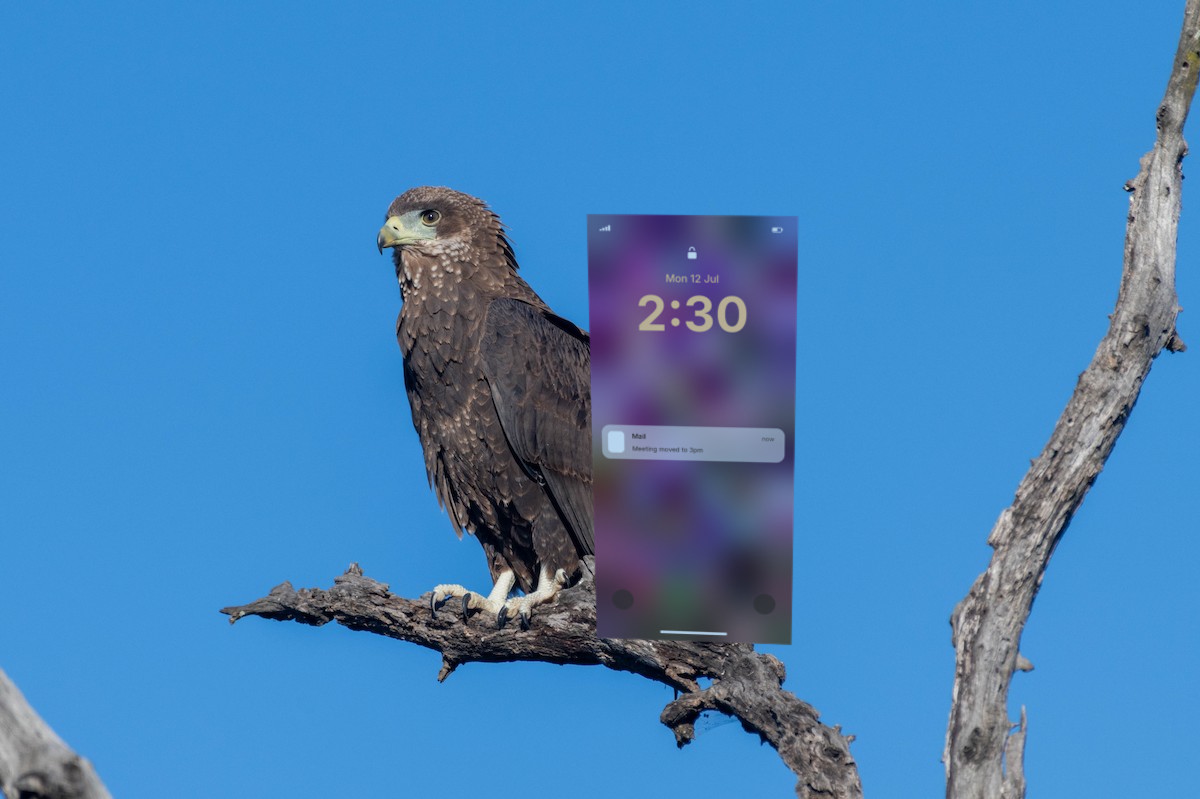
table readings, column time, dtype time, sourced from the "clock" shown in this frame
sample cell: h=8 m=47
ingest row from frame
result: h=2 m=30
